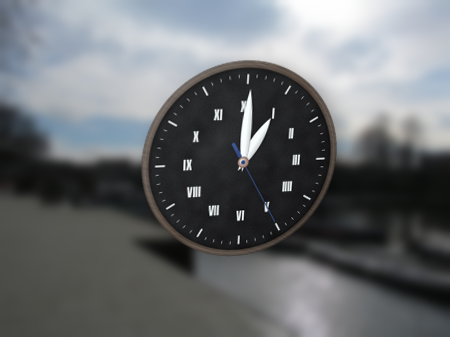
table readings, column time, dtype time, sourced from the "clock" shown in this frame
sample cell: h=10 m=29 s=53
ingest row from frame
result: h=1 m=0 s=25
